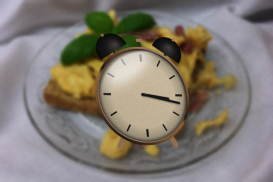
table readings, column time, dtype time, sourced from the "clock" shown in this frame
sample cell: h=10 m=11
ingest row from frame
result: h=3 m=17
